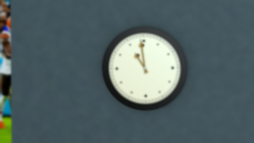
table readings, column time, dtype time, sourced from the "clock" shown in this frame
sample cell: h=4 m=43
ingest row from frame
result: h=10 m=59
